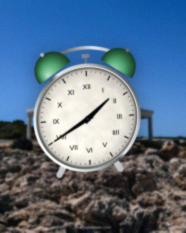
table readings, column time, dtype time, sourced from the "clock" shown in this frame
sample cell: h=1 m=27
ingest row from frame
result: h=1 m=40
